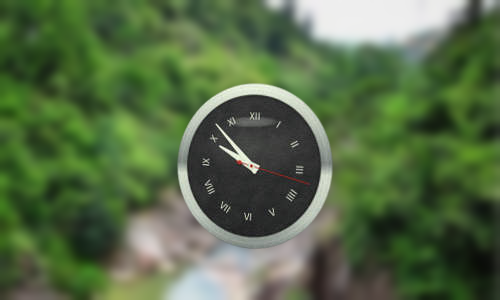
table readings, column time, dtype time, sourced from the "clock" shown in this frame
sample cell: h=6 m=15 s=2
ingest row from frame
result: h=9 m=52 s=17
